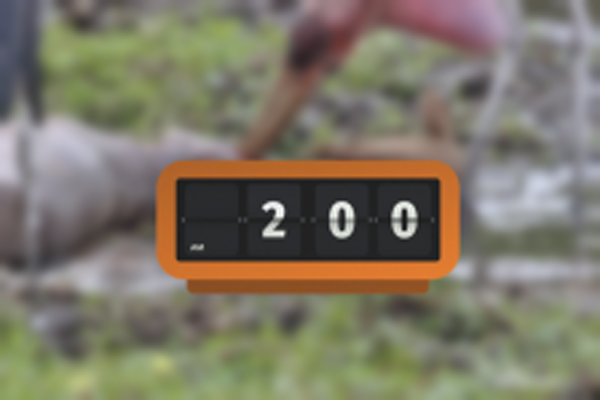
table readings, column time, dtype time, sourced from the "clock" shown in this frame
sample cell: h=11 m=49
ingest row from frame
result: h=2 m=0
